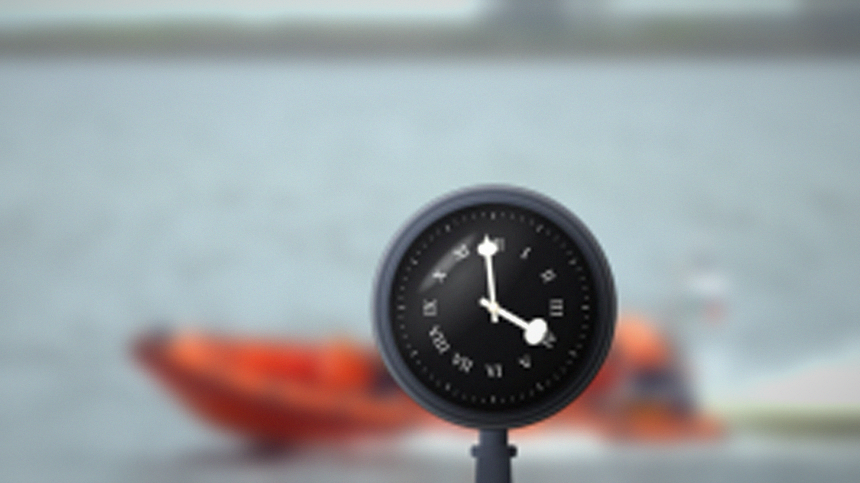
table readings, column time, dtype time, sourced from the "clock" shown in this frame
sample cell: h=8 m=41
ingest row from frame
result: h=3 m=59
